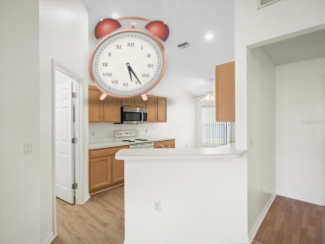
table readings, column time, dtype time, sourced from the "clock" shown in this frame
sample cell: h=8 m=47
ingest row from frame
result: h=5 m=24
